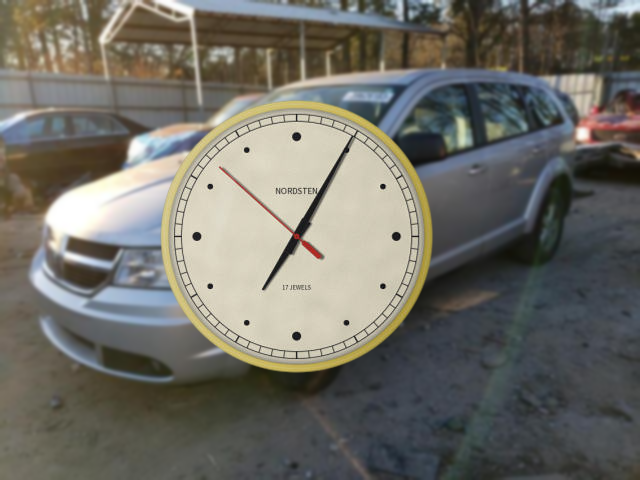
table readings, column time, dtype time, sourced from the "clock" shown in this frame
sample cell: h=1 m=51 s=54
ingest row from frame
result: h=7 m=4 s=52
